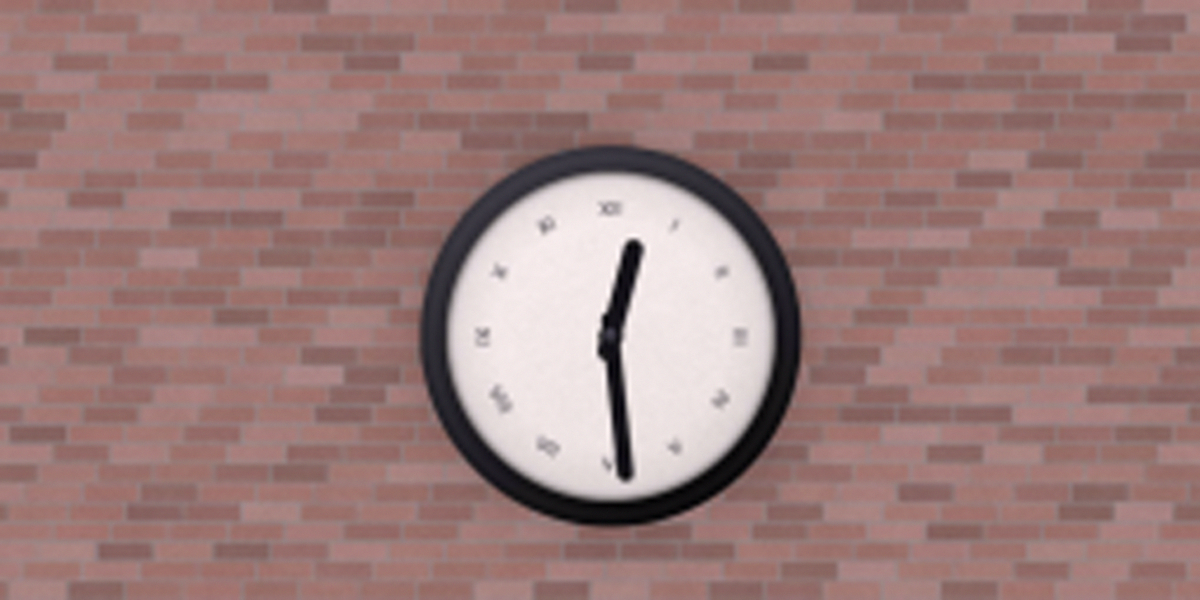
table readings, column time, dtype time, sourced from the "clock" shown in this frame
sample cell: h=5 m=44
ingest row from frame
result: h=12 m=29
